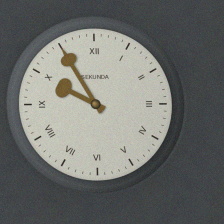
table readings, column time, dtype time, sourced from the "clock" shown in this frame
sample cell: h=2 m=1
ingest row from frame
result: h=9 m=55
